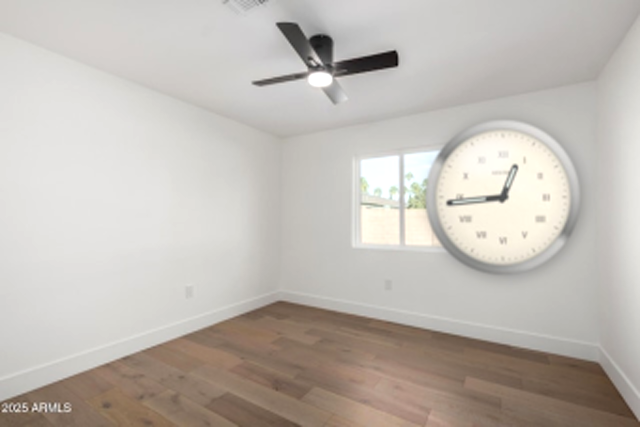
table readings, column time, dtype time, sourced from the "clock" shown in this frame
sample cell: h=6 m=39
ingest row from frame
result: h=12 m=44
